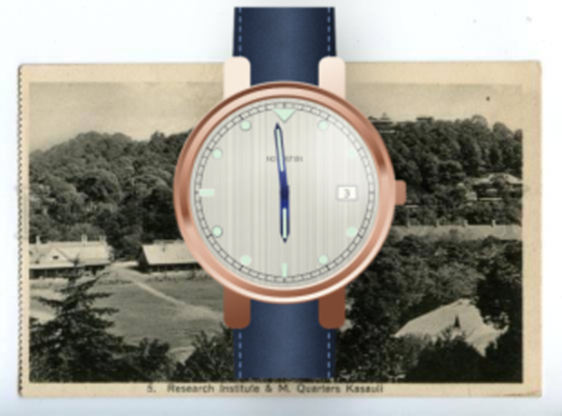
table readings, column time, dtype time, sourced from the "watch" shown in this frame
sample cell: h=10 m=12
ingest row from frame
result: h=5 m=59
